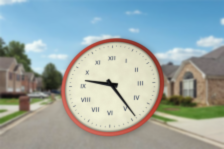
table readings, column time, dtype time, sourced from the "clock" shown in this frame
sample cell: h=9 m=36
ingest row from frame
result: h=9 m=24
